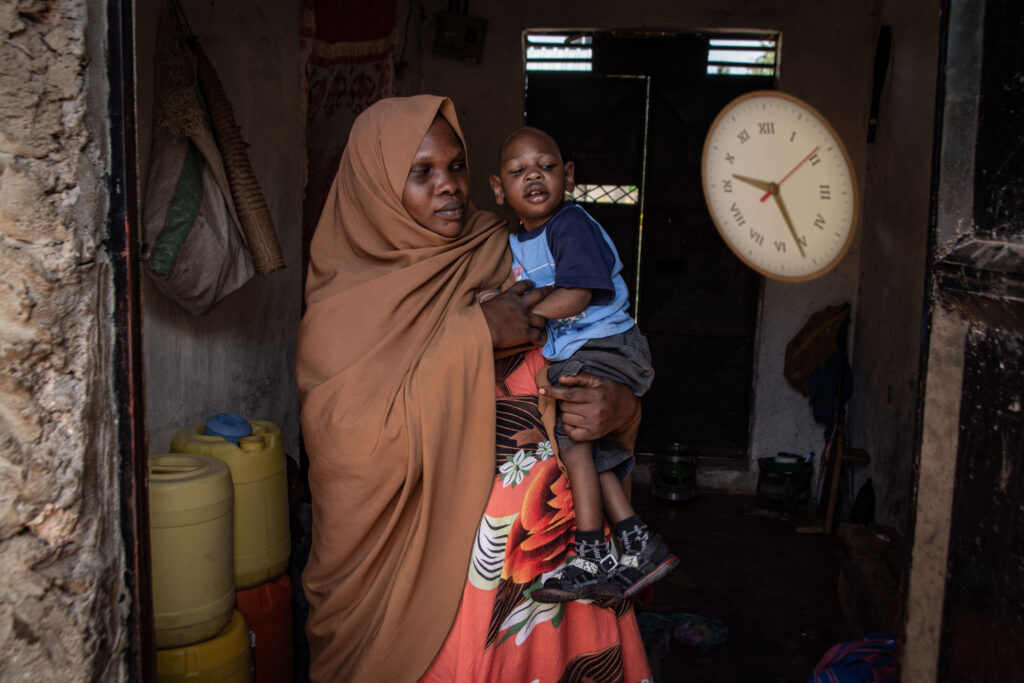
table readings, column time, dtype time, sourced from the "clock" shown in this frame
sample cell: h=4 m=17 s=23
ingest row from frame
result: h=9 m=26 s=9
